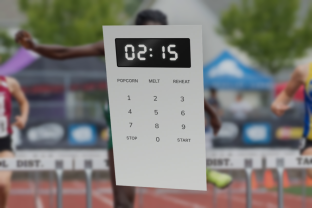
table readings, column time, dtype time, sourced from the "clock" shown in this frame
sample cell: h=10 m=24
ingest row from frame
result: h=2 m=15
